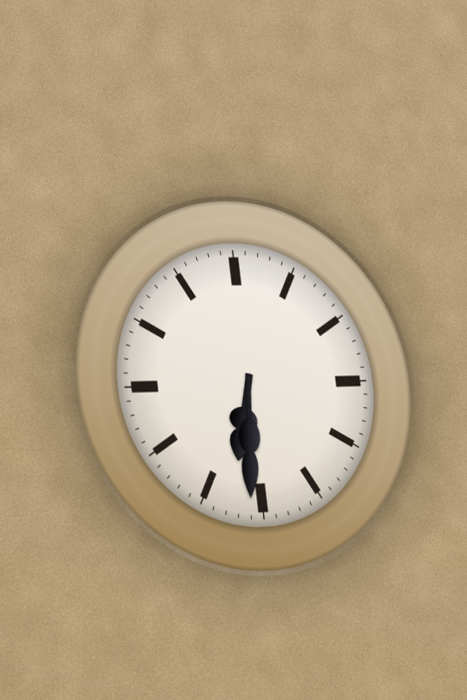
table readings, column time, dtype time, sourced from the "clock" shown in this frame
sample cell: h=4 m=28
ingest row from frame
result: h=6 m=31
